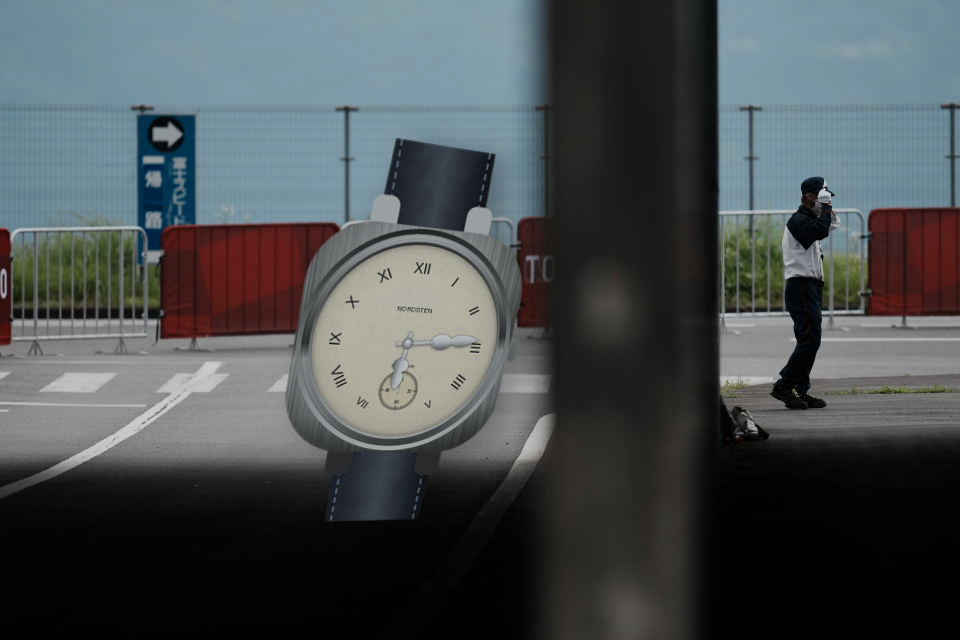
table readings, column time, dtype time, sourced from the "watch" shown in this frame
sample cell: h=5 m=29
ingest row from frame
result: h=6 m=14
